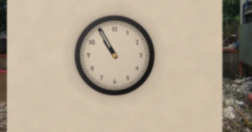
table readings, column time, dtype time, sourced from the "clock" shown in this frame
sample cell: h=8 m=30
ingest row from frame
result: h=10 m=55
